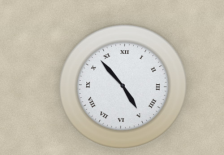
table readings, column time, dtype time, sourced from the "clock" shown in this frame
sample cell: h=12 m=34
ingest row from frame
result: h=4 m=53
